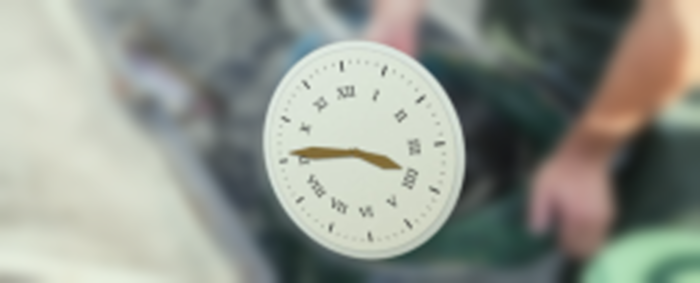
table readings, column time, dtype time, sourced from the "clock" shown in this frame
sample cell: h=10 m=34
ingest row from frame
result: h=3 m=46
